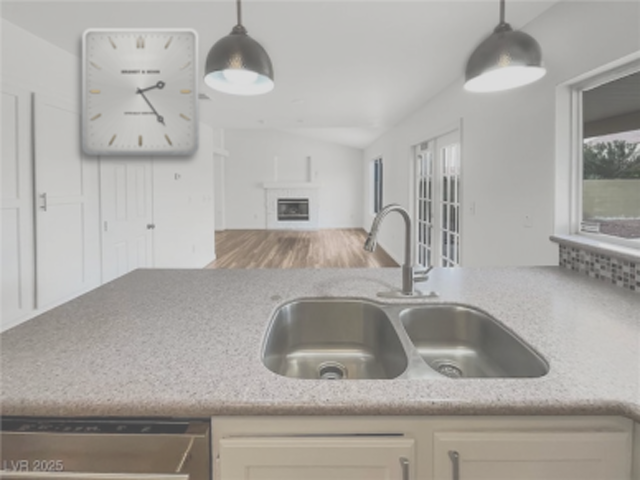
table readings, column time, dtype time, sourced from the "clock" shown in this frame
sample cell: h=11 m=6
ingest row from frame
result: h=2 m=24
